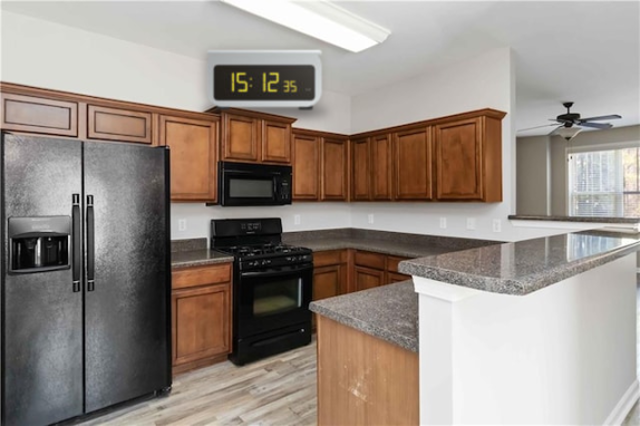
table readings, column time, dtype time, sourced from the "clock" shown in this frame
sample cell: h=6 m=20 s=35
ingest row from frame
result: h=15 m=12 s=35
